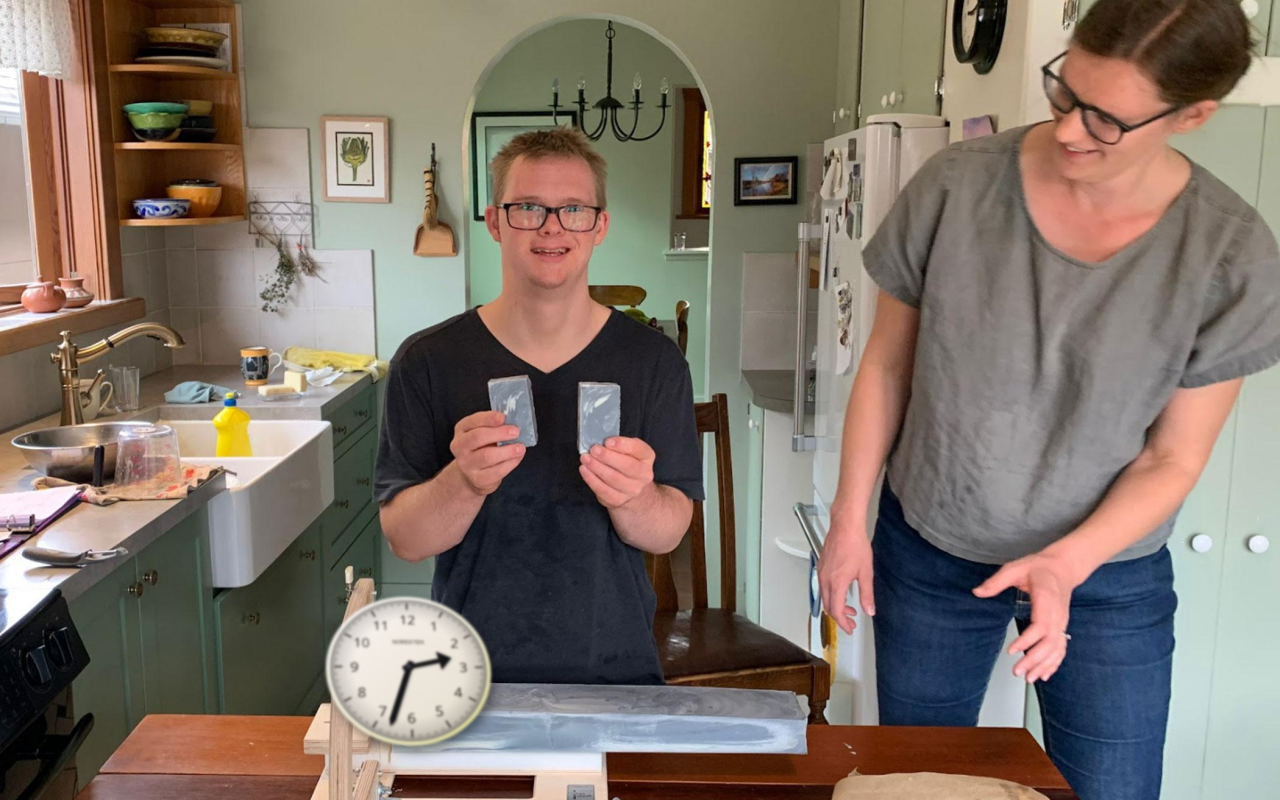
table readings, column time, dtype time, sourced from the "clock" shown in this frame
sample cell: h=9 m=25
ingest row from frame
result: h=2 m=33
